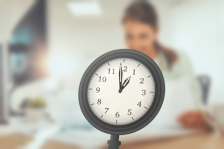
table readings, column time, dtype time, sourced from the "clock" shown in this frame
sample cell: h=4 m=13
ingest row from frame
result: h=12 m=59
